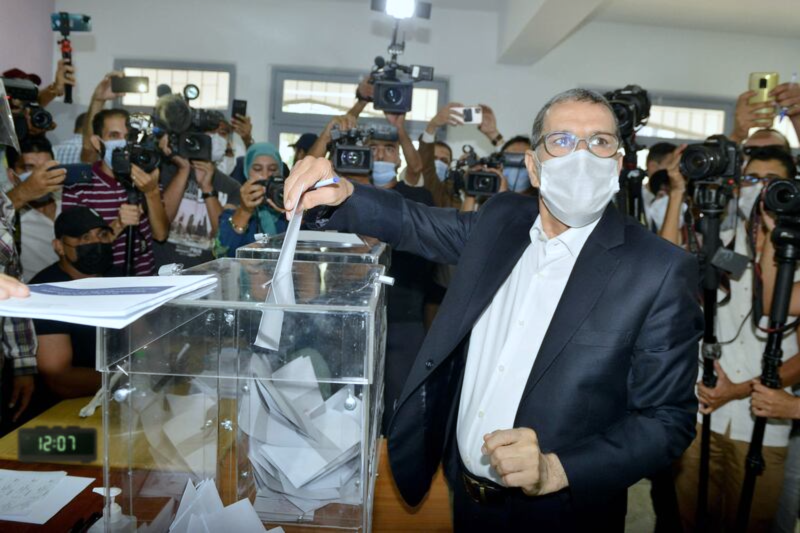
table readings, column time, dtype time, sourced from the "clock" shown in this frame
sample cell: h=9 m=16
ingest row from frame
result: h=12 m=7
